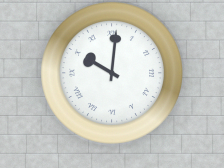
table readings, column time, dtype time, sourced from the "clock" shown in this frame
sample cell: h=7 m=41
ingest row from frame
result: h=10 m=1
